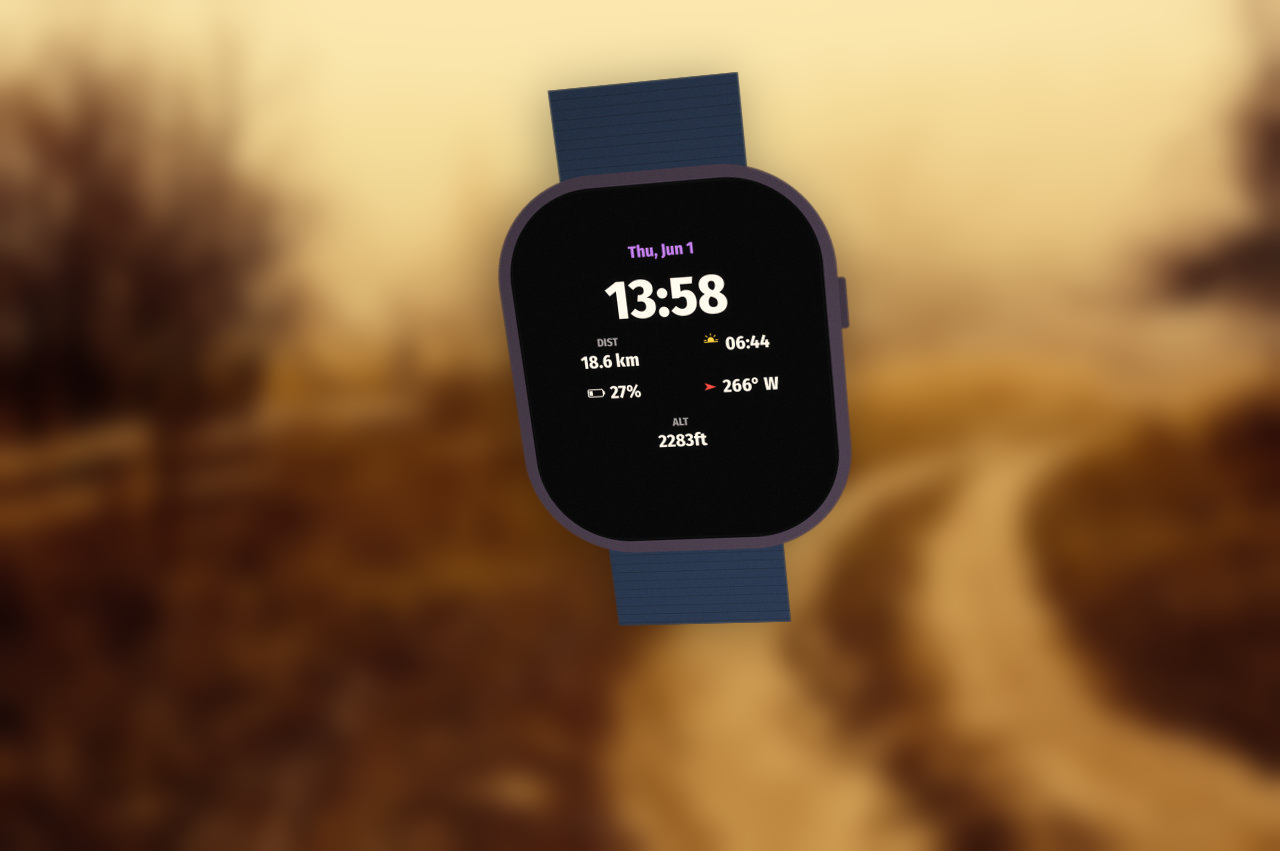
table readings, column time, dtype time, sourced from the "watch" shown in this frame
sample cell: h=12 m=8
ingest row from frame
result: h=13 m=58
